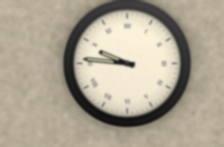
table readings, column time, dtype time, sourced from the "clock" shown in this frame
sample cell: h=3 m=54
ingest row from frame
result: h=9 m=46
